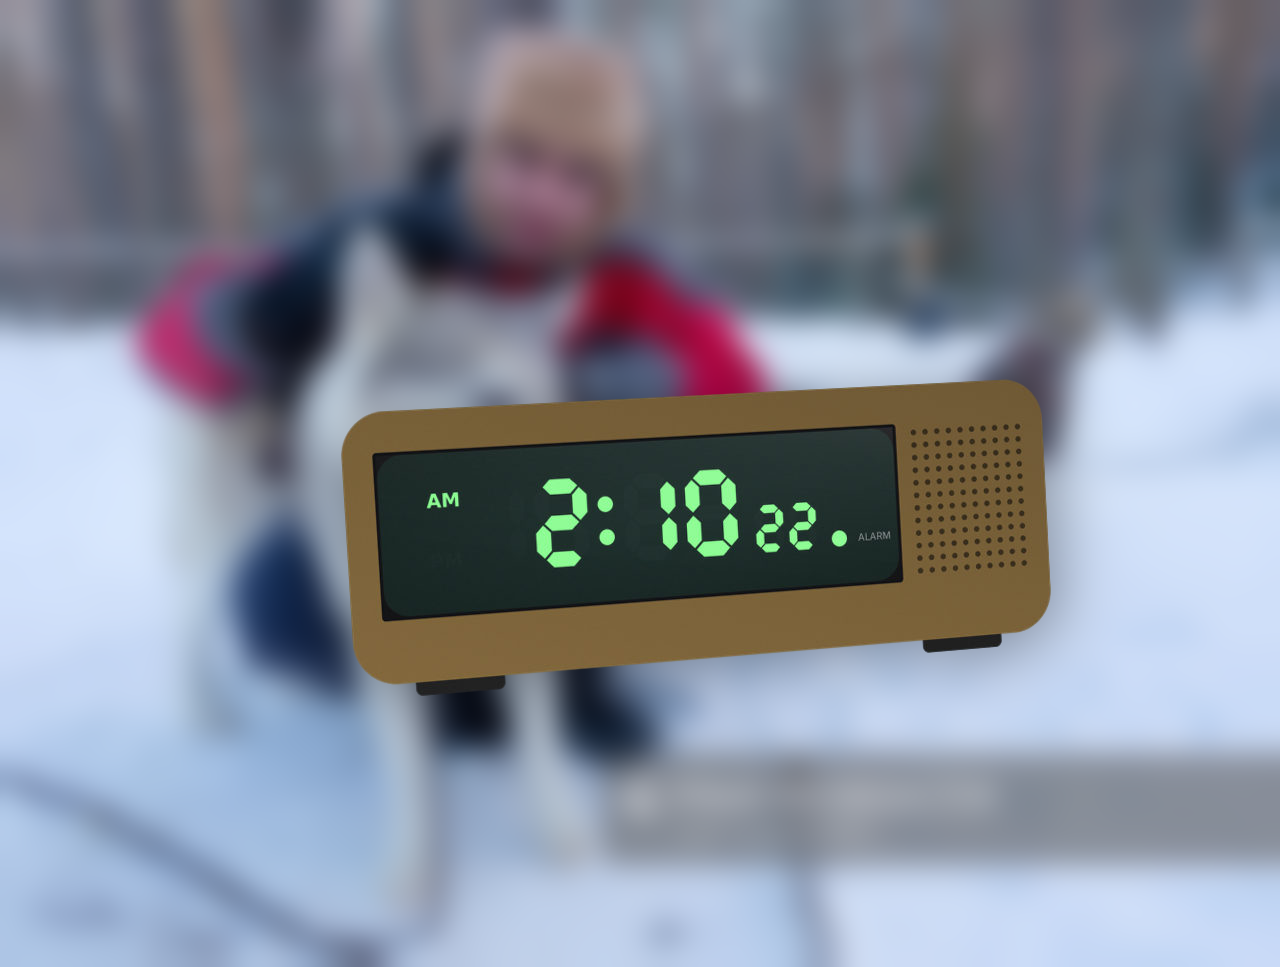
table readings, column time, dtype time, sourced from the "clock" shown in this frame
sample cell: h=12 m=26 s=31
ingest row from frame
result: h=2 m=10 s=22
